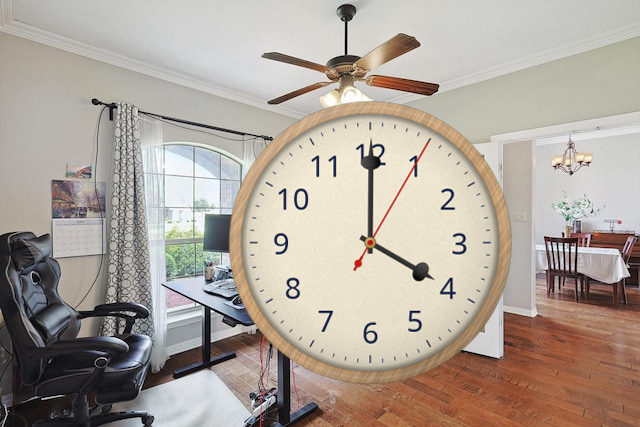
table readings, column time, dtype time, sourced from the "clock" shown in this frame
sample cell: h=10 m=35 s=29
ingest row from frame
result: h=4 m=0 s=5
